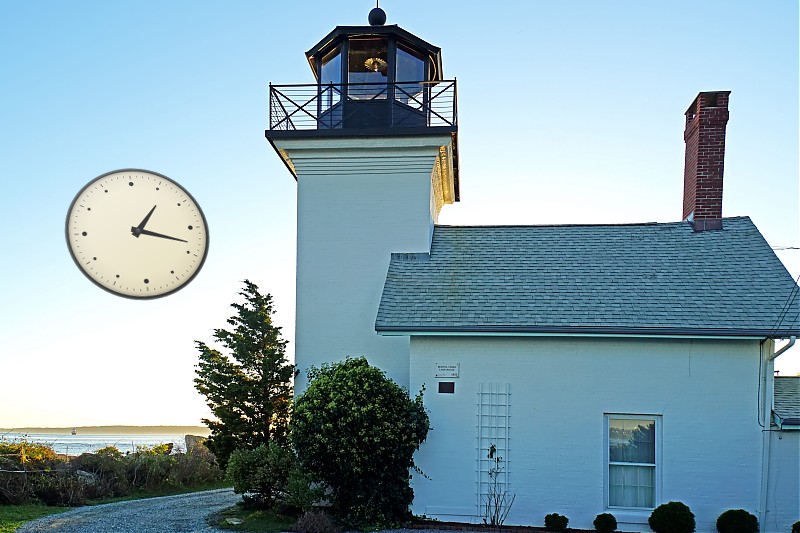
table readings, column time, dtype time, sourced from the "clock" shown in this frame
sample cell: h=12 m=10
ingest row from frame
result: h=1 m=18
